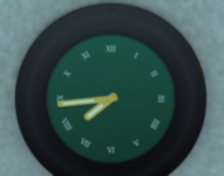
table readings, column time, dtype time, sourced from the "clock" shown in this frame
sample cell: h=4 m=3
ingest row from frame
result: h=7 m=44
